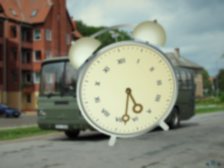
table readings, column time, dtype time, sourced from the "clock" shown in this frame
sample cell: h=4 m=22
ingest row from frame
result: h=5 m=33
